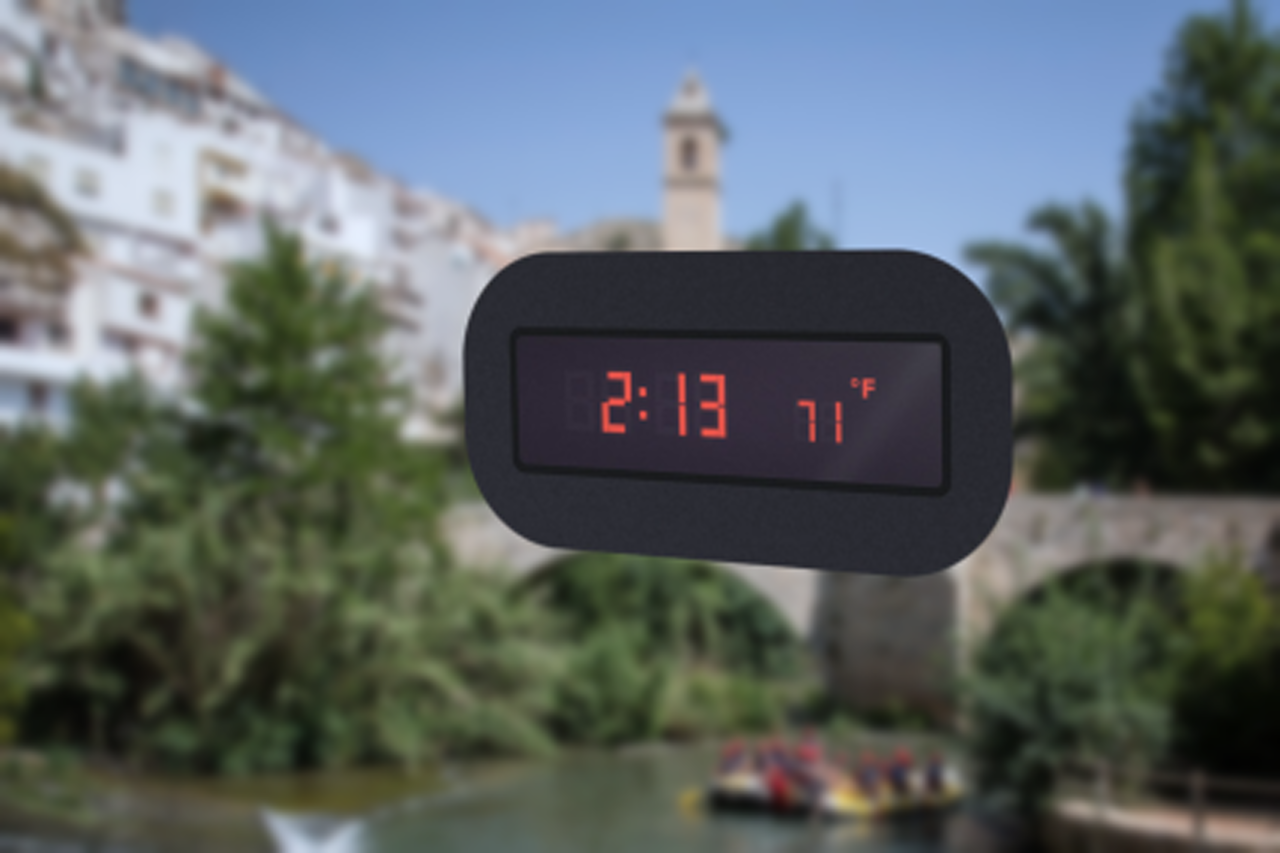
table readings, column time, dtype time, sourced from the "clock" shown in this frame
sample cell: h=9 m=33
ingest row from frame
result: h=2 m=13
